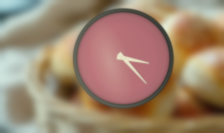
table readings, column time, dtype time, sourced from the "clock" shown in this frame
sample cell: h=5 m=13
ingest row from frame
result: h=3 m=23
